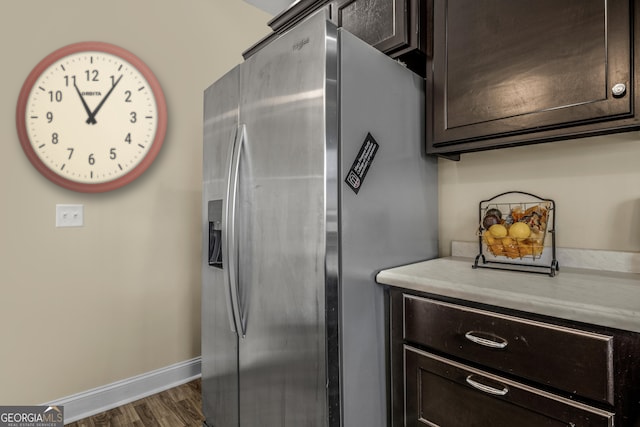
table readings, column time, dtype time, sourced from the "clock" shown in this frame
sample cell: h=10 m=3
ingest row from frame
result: h=11 m=6
